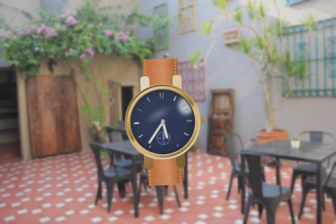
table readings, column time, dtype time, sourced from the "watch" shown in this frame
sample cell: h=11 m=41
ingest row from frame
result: h=5 m=36
